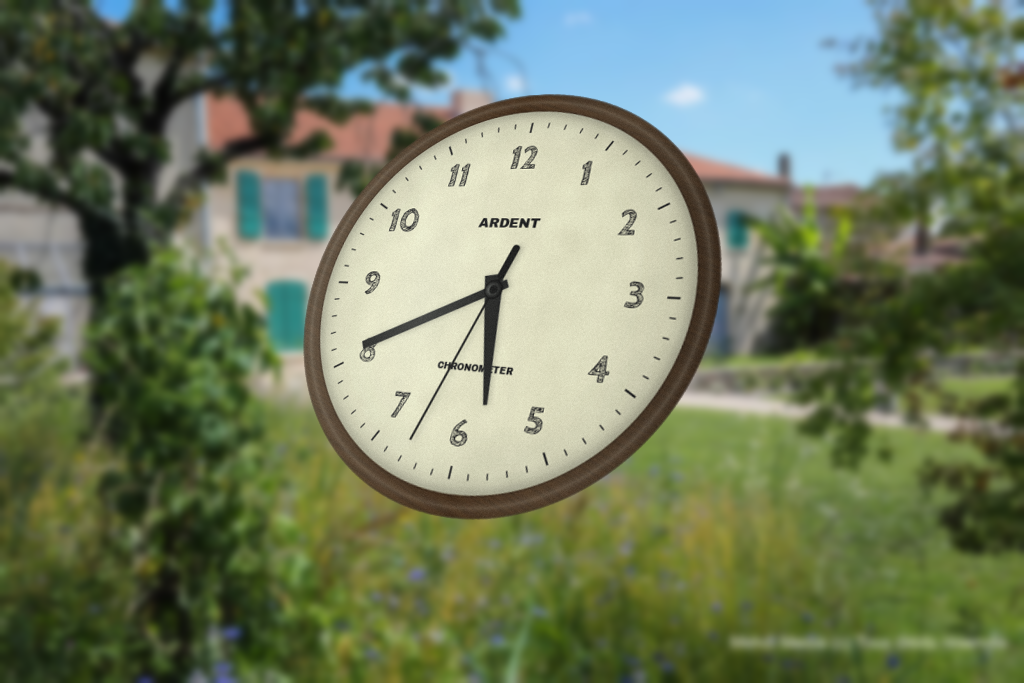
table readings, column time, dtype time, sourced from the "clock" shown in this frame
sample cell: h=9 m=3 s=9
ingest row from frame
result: h=5 m=40 s=33
